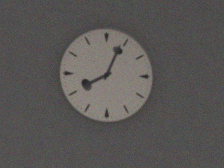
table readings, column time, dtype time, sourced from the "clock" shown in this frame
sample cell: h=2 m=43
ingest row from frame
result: h=8 m=4
